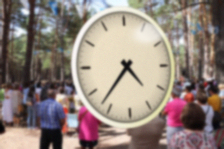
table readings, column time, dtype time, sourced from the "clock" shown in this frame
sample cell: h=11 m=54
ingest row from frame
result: h=4 m=37
